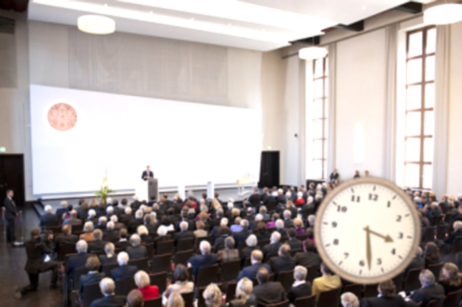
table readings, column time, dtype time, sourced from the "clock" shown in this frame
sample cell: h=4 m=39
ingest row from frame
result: h=3 m=28
